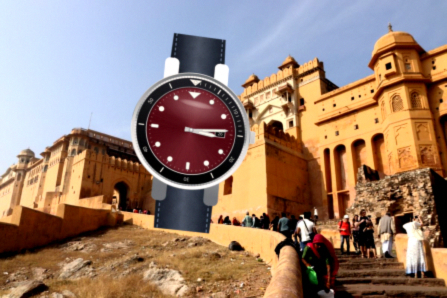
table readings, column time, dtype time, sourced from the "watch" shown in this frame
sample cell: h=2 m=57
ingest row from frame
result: h=3 m=14
